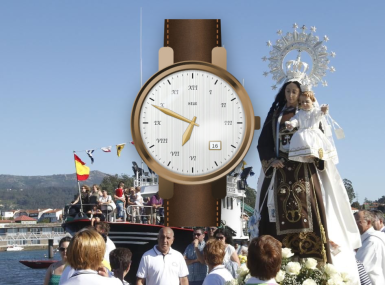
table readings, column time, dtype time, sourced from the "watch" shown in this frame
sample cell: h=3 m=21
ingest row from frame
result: h=6 m=49
